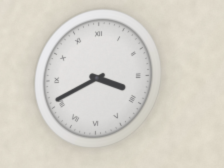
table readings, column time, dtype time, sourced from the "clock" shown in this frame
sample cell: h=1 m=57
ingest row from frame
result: h=3 m=41
